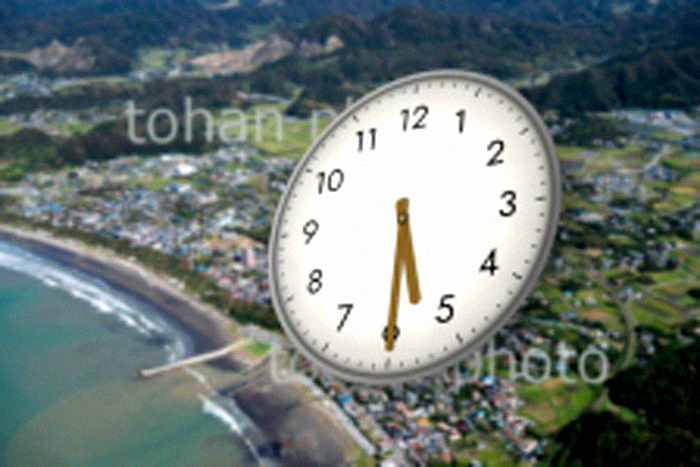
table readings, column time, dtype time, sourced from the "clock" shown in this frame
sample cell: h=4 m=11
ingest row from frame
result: h=5 m=30
